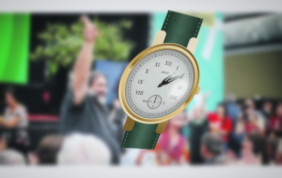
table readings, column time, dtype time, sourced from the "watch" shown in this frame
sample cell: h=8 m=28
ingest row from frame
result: h=1 m=9
